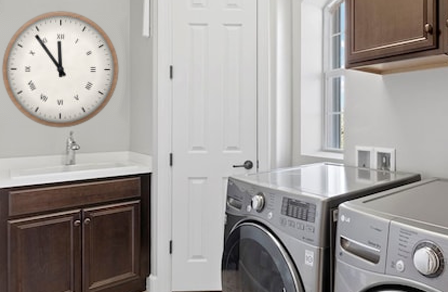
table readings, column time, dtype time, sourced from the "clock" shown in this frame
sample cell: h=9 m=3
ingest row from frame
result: h=11 m=54
